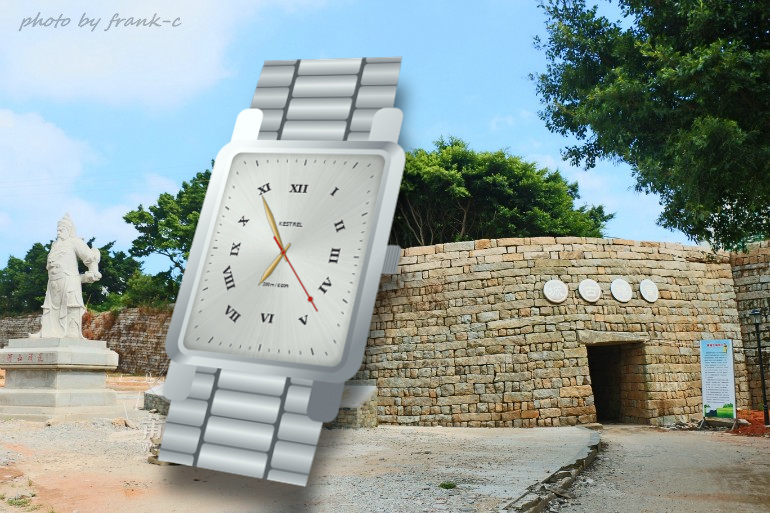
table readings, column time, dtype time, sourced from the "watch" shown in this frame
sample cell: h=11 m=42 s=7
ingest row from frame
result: h=6 m=54 s=23
